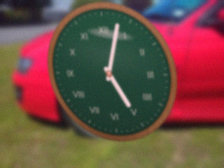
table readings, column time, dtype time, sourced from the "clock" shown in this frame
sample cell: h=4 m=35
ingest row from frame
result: h=5 m=3
